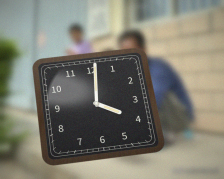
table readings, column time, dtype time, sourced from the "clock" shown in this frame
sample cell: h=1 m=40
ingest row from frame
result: h=4 m=1
